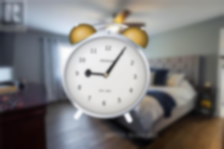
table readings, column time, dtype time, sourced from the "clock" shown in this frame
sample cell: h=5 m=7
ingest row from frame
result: h=9 m=5
